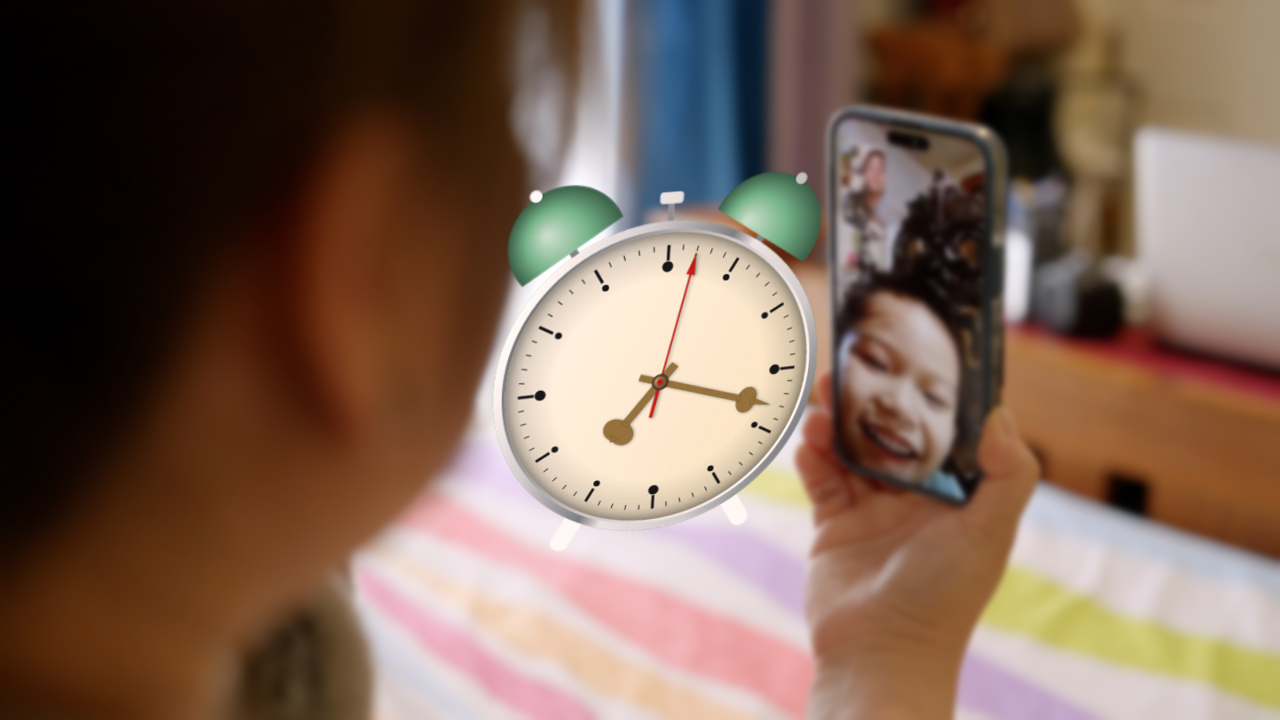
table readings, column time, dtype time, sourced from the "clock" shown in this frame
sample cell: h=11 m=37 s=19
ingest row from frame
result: h=7 m=18 s=2
